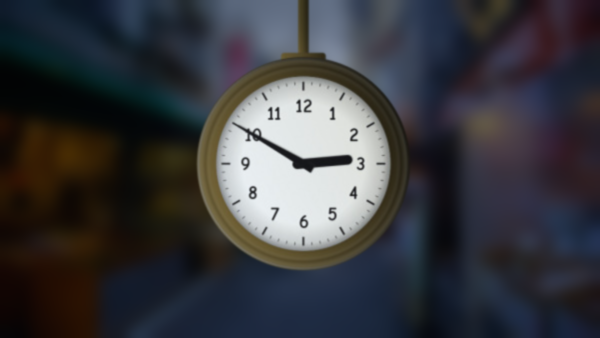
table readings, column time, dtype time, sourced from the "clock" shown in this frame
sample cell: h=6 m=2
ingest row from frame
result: h=2 m=50
